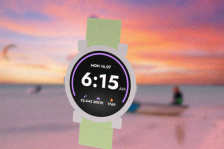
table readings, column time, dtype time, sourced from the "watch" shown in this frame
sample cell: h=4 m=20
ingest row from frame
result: h=6 m=15
